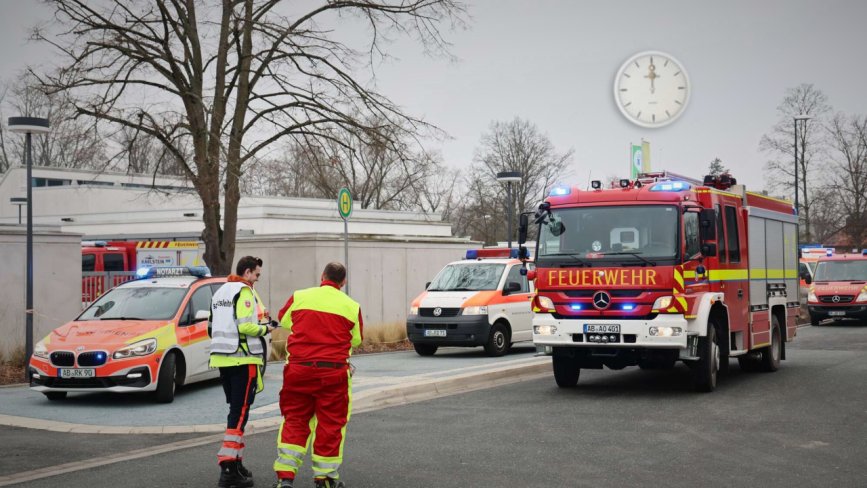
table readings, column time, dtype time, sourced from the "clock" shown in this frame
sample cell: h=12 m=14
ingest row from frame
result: h=12 m=0
